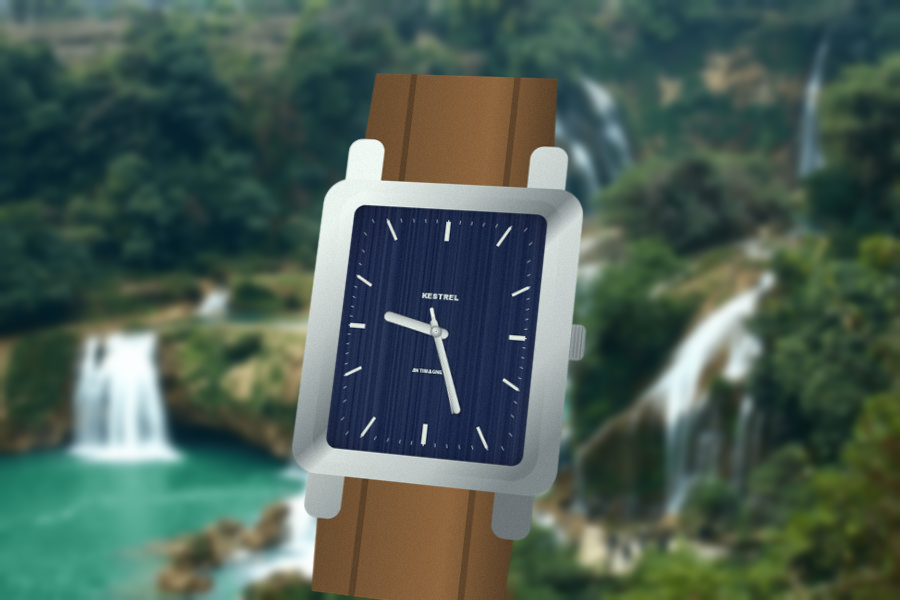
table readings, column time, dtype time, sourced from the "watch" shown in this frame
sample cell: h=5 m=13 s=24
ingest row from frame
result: h=9 m=26 s=27
